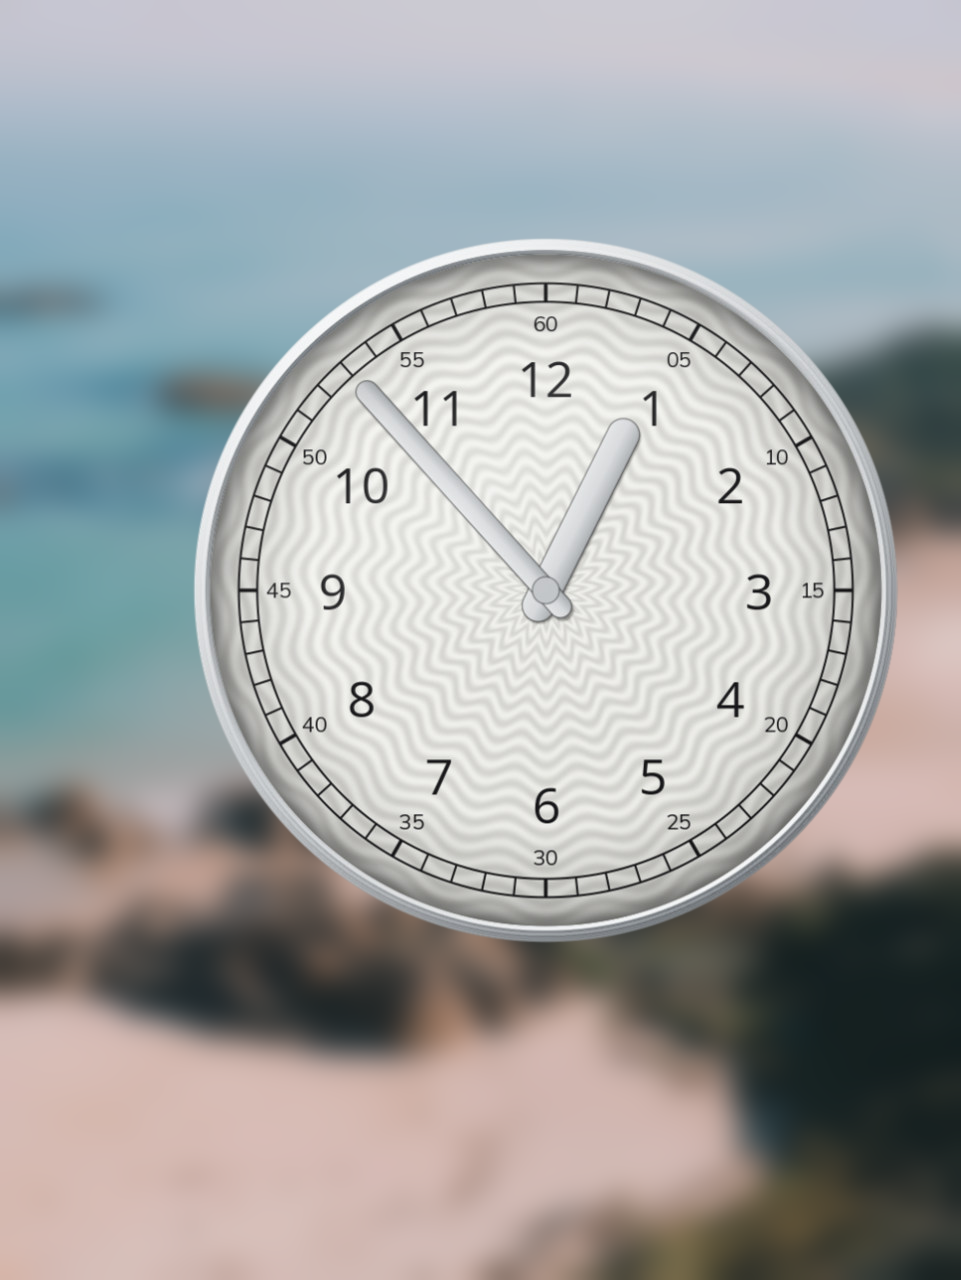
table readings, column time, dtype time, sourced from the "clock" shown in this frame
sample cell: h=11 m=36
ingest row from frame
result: h=12 m=53
